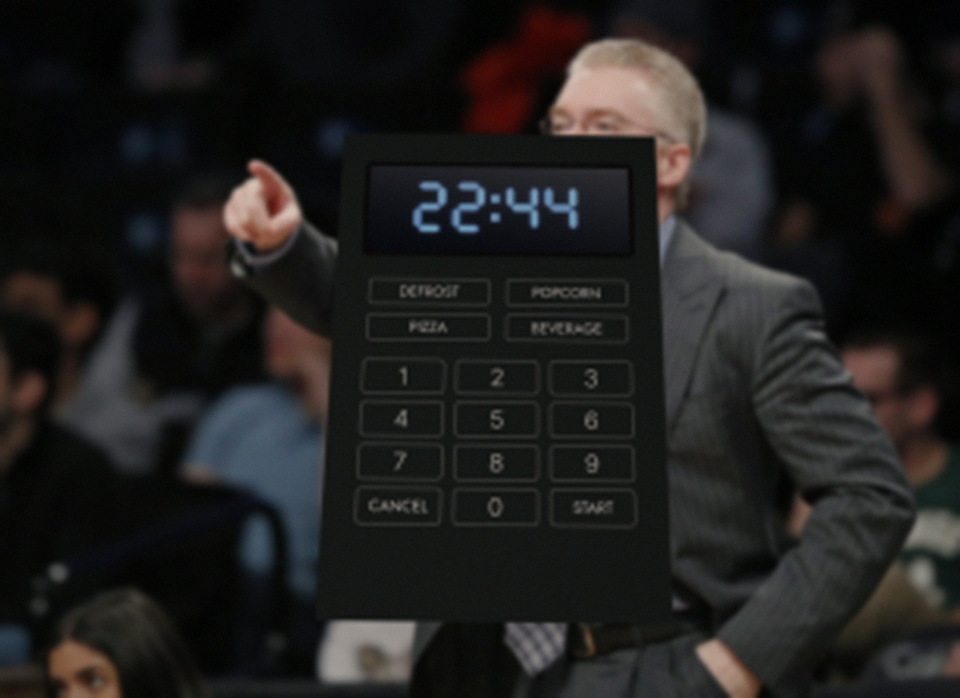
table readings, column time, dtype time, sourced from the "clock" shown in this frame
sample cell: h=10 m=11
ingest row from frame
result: h=22 m=44
